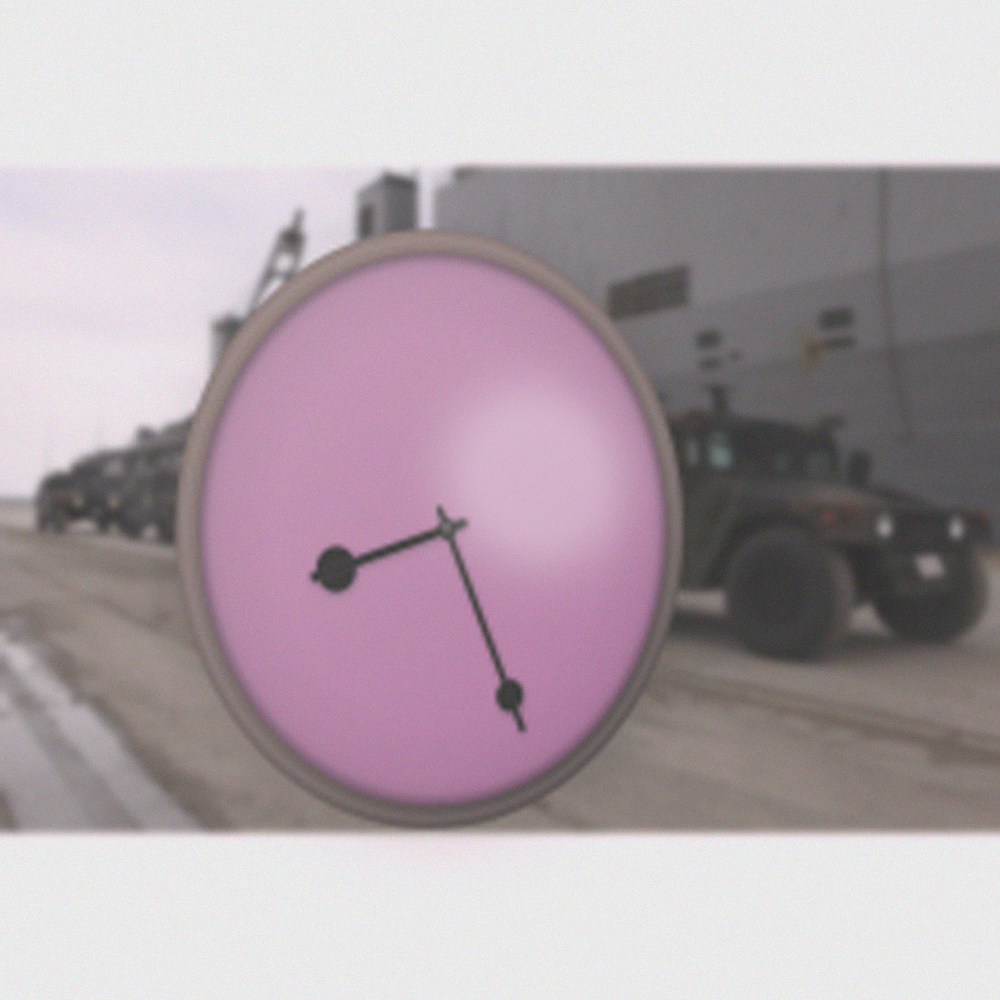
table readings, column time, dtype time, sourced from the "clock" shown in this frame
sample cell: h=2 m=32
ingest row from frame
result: h=8 m=26
